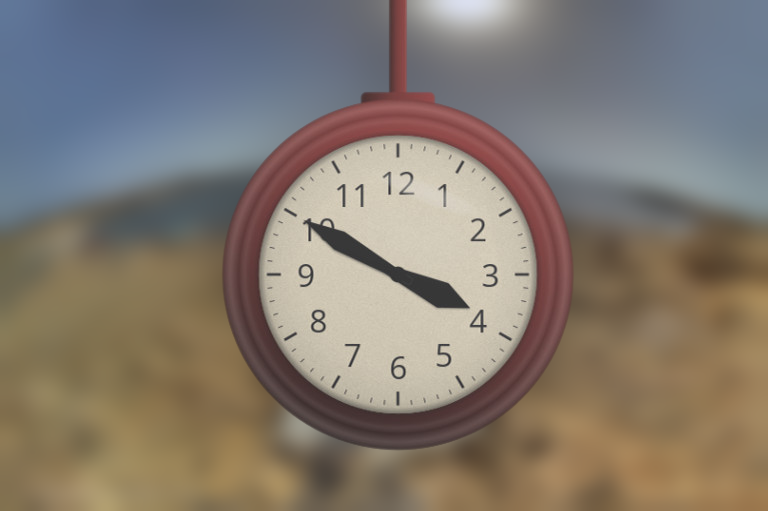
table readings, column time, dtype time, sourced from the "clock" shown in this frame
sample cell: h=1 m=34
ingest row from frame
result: h=3 m=50
